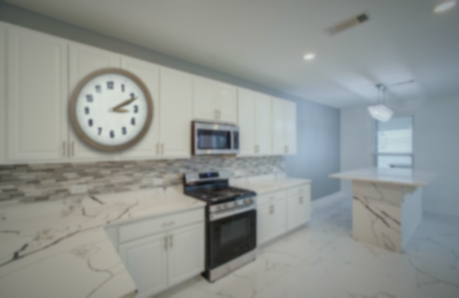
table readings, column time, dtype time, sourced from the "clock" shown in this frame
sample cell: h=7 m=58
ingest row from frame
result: h=3 m=11
